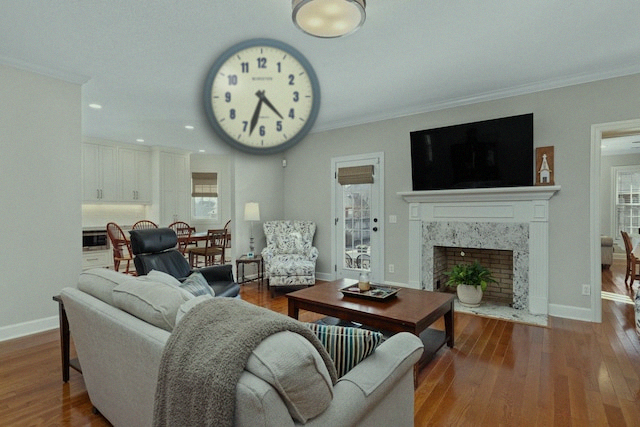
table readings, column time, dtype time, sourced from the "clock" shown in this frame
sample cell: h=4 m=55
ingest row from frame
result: h=4 m=33
